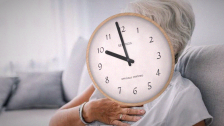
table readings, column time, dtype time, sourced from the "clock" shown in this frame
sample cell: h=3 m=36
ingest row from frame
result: h=9 m=59
